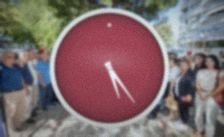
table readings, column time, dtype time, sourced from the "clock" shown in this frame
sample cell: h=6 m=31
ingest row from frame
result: h=5 m=24
